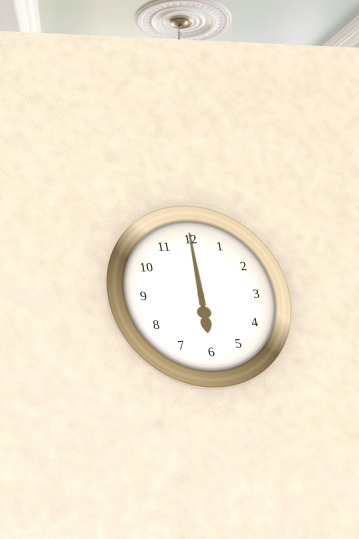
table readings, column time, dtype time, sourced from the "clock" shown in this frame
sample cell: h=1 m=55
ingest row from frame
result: h=6 m=0
